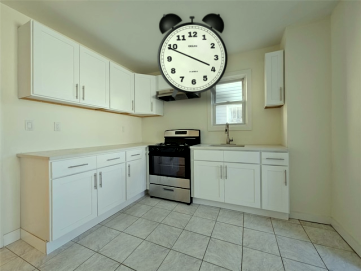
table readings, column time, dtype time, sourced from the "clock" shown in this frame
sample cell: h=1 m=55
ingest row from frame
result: h=3 m=49
